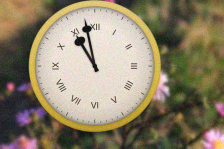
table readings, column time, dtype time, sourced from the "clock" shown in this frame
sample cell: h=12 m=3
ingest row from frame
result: h=10 m=58
